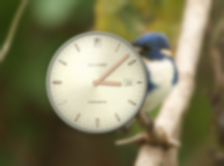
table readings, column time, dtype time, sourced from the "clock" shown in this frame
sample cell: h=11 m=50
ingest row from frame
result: h=3 m=8
